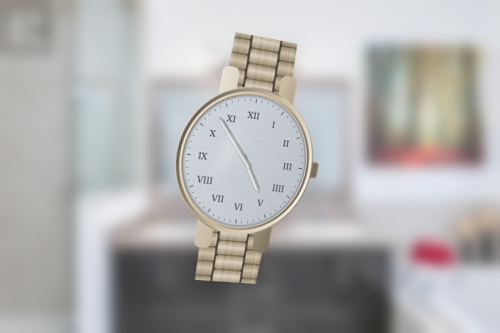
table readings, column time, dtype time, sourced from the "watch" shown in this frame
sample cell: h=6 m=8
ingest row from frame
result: h=4 m=53
